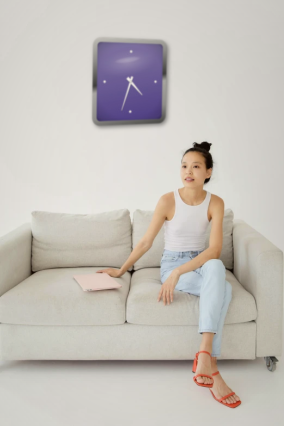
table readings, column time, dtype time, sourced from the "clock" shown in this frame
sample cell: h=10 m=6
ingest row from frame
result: h=4 m=33
